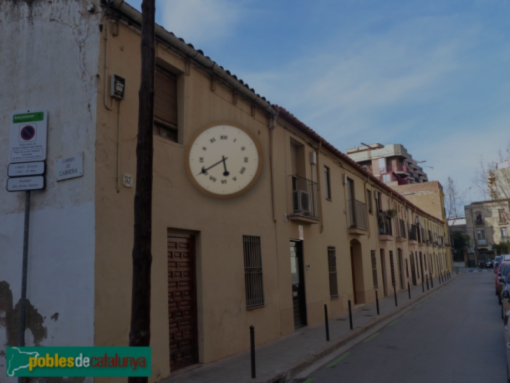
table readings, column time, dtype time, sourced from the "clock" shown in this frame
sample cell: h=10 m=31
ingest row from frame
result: h=5 m=40
